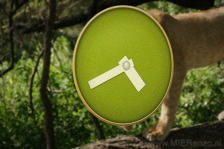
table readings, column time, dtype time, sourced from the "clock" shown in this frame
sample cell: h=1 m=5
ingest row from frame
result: h=4 m=41
